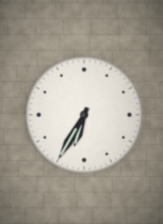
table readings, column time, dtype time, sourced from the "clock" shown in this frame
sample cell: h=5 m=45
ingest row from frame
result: h=6 m=35
